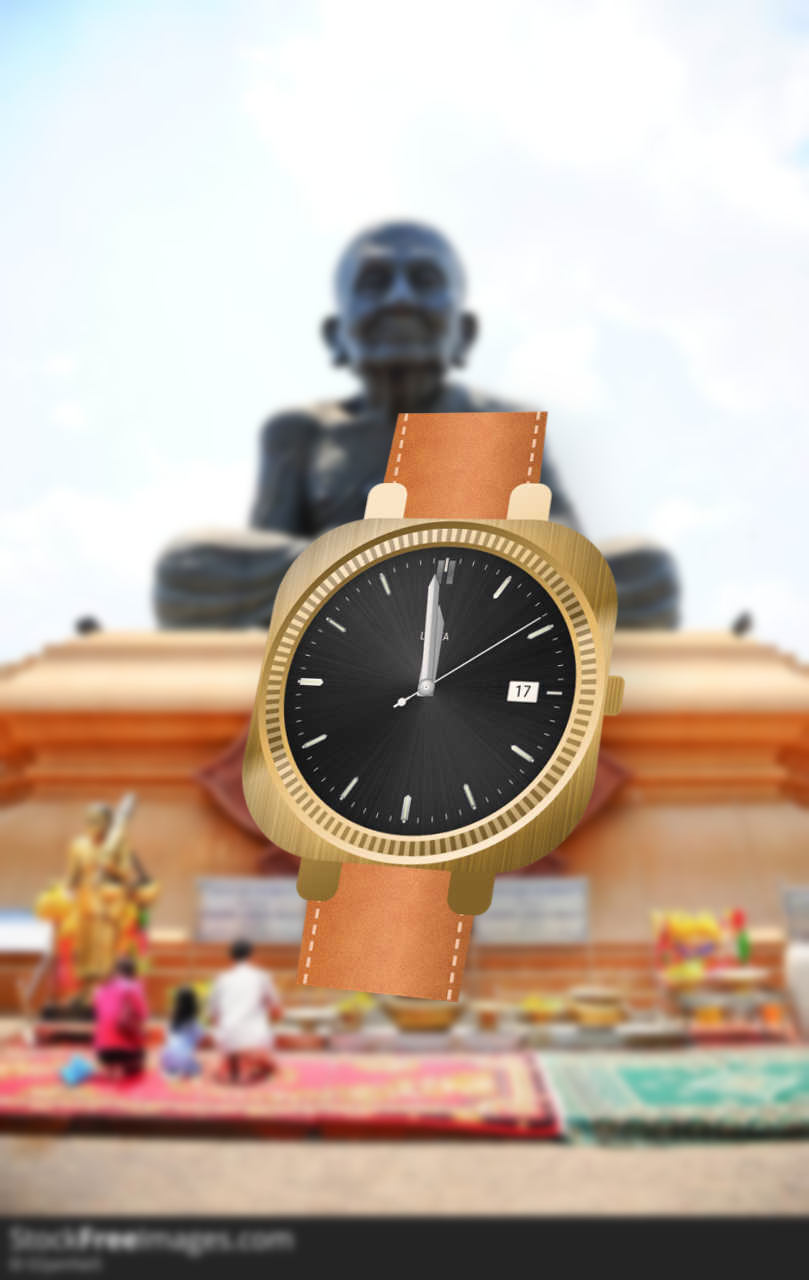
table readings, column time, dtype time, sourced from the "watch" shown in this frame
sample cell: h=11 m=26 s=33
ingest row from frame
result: h=11 m=59 s=9
